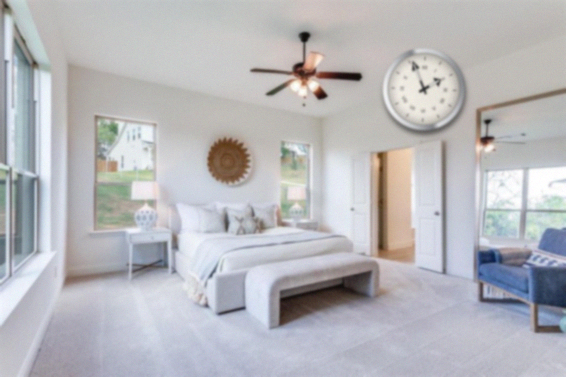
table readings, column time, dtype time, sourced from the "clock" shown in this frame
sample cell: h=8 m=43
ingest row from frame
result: h=1 m=56
